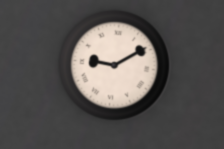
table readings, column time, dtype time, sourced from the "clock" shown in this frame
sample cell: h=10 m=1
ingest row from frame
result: h=9 m=9
